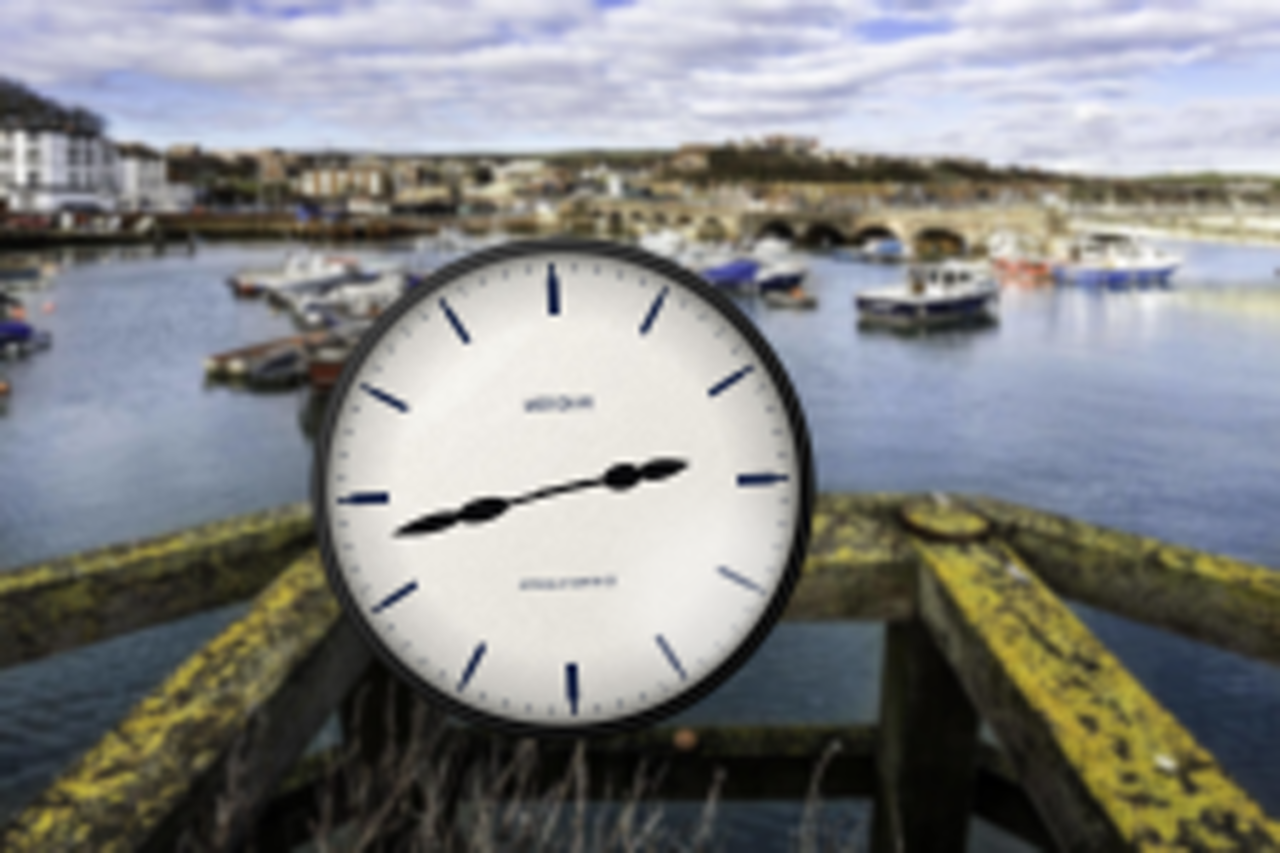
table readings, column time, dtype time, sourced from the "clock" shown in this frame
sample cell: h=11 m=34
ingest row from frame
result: h=2 m=43
